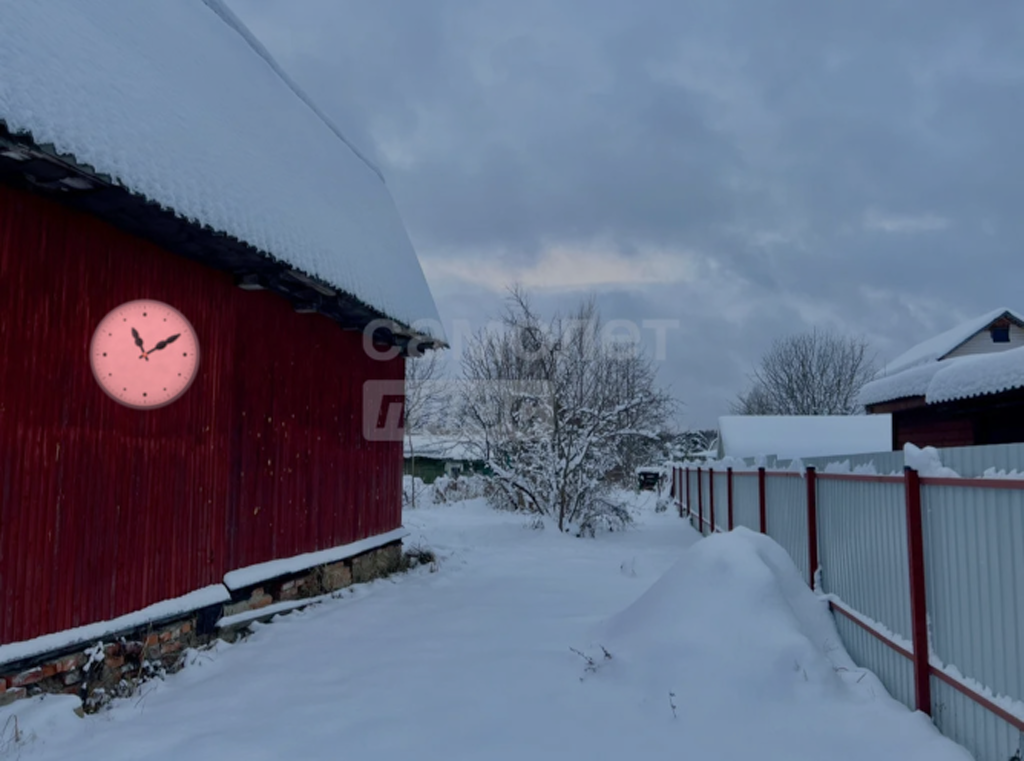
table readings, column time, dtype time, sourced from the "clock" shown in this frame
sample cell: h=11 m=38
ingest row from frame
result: h=11 m=10
